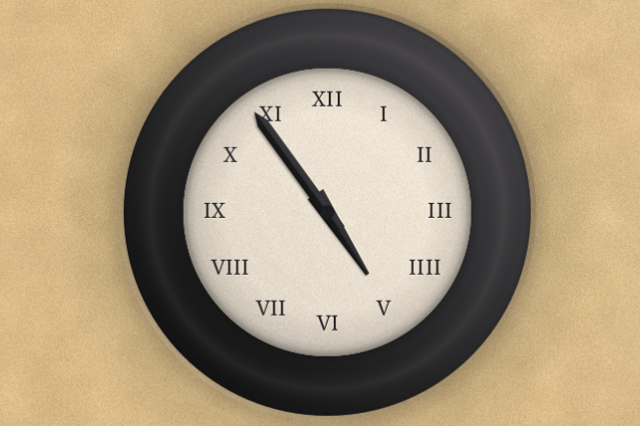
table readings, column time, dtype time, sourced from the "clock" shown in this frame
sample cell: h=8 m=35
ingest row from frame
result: h=4 m=54
